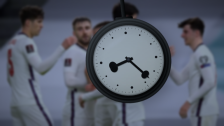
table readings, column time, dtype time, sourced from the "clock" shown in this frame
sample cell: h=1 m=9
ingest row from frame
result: h=8 m=23
